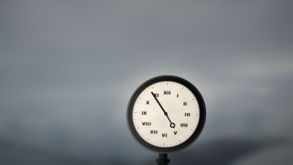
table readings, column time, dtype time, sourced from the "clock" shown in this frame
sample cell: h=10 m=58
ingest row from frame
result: h=4 m=54
